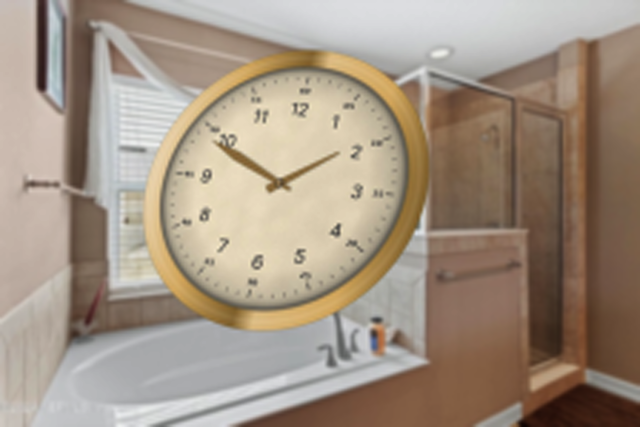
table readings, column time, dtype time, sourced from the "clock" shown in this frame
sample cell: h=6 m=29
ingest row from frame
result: h=1 m=49
